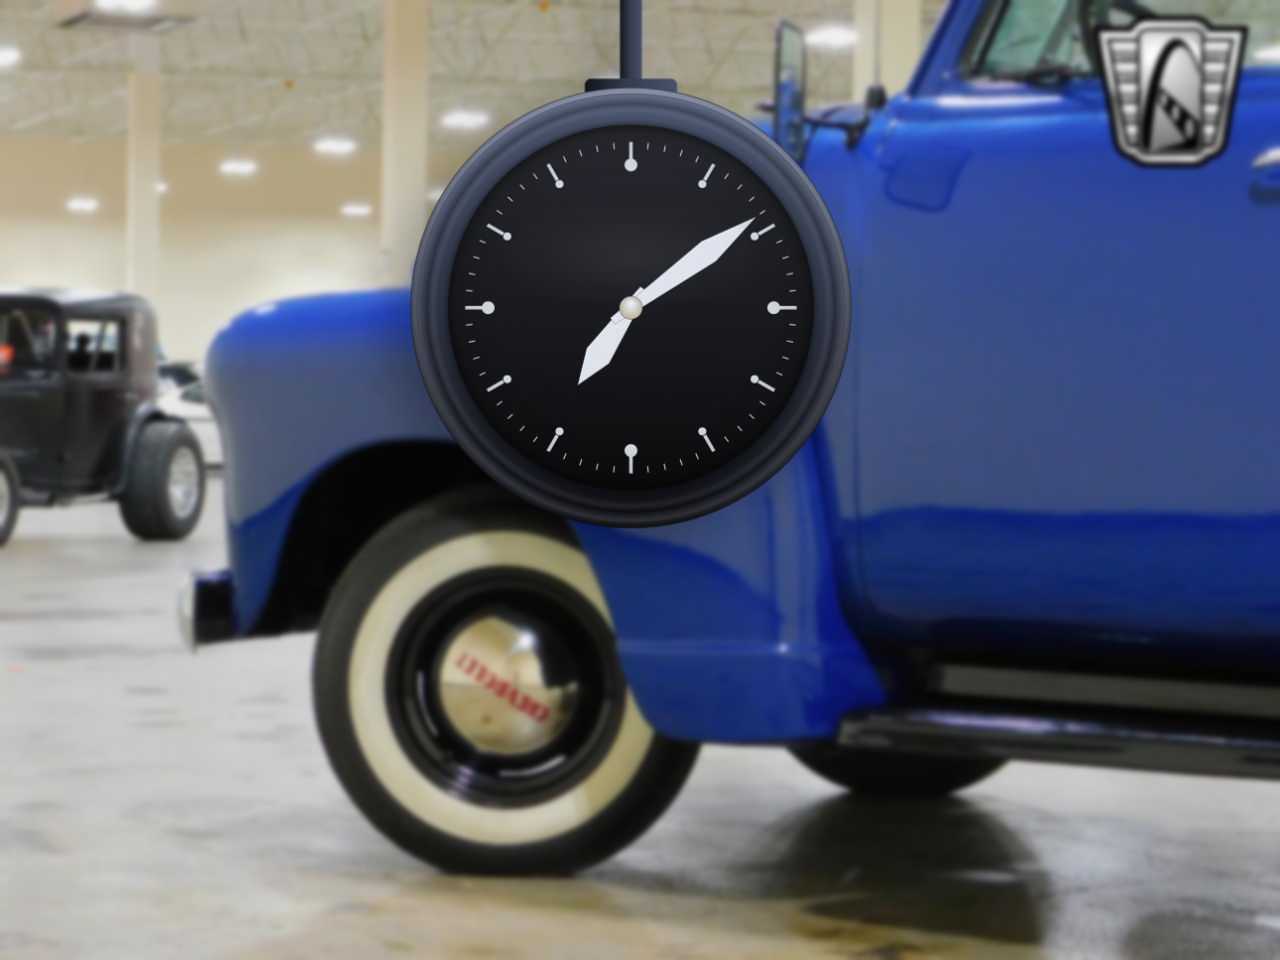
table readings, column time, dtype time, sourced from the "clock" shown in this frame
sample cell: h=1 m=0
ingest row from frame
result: h=7 m=9
